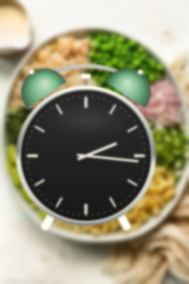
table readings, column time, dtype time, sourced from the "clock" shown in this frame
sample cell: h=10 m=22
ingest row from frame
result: h=2 m=16
